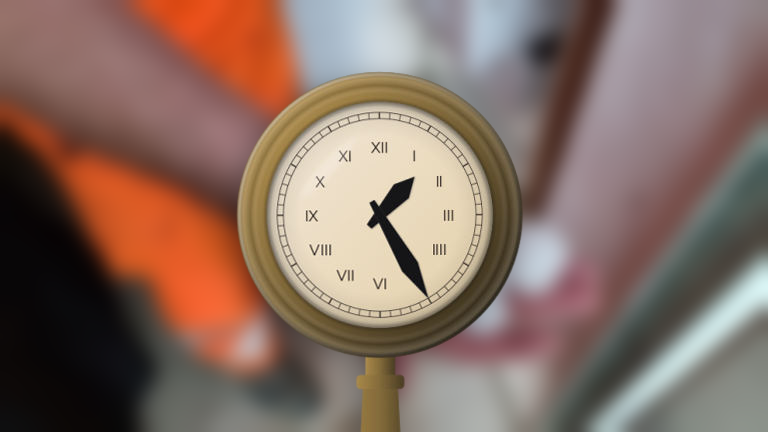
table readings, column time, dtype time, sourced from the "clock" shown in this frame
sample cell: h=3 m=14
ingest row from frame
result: h=1 m=25
